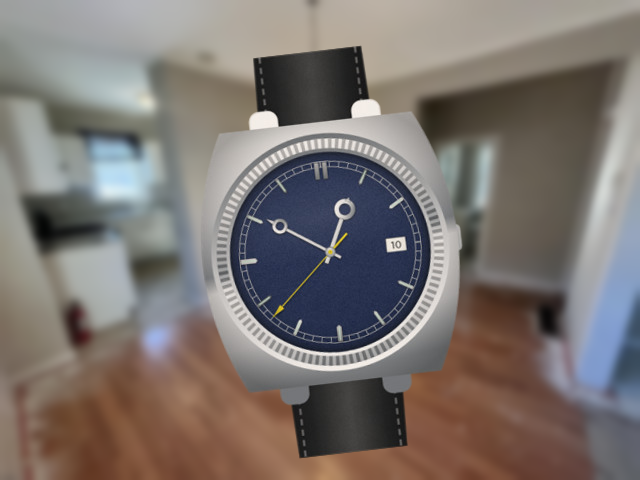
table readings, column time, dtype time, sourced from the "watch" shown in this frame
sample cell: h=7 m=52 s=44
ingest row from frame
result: h=12 m=50 s=38
